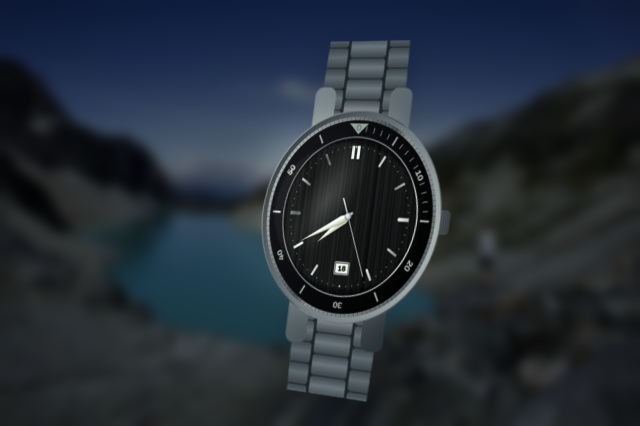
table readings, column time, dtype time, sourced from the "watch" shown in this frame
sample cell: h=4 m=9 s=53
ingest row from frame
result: h=7 m=40 s=26
